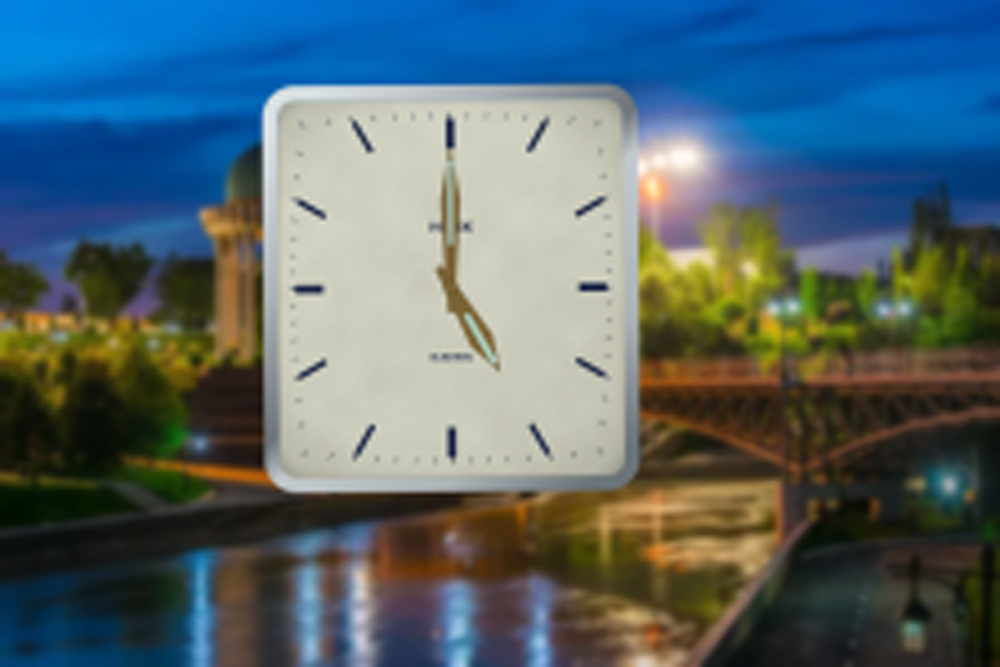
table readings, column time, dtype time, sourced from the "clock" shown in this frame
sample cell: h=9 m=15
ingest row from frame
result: h=5 m=0
